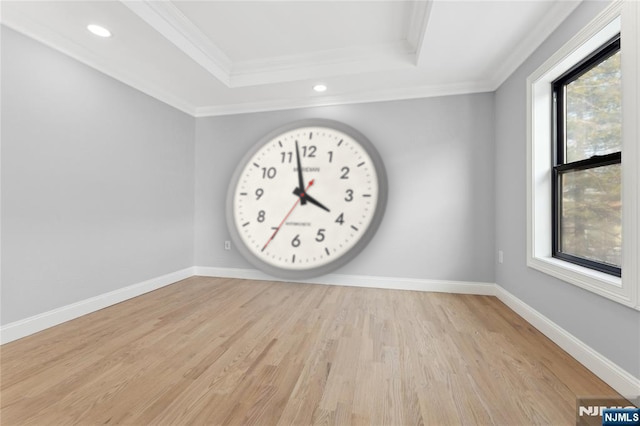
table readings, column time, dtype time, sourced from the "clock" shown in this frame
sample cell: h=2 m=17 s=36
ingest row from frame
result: h=3 m=57 s=35
